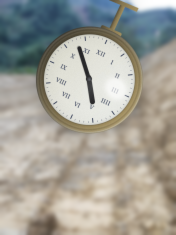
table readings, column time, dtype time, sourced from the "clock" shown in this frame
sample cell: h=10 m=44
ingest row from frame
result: h=4 m=53
